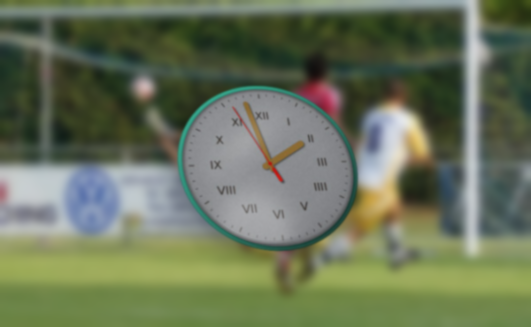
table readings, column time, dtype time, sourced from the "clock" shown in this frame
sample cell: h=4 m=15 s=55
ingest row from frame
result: h=1 m=57 s=56
